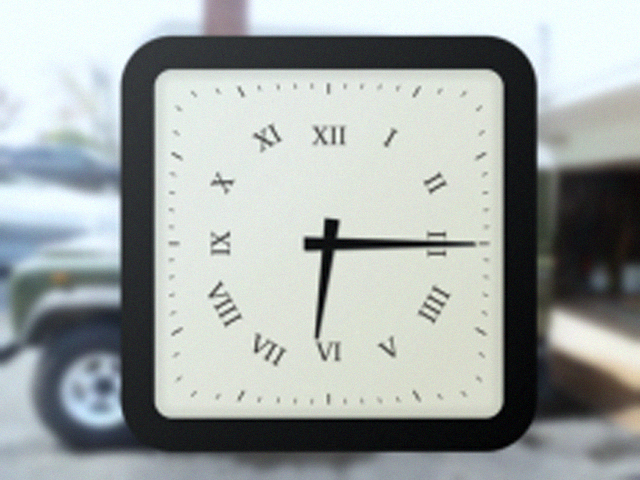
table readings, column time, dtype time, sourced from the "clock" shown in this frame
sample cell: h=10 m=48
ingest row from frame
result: h=6 m=15
